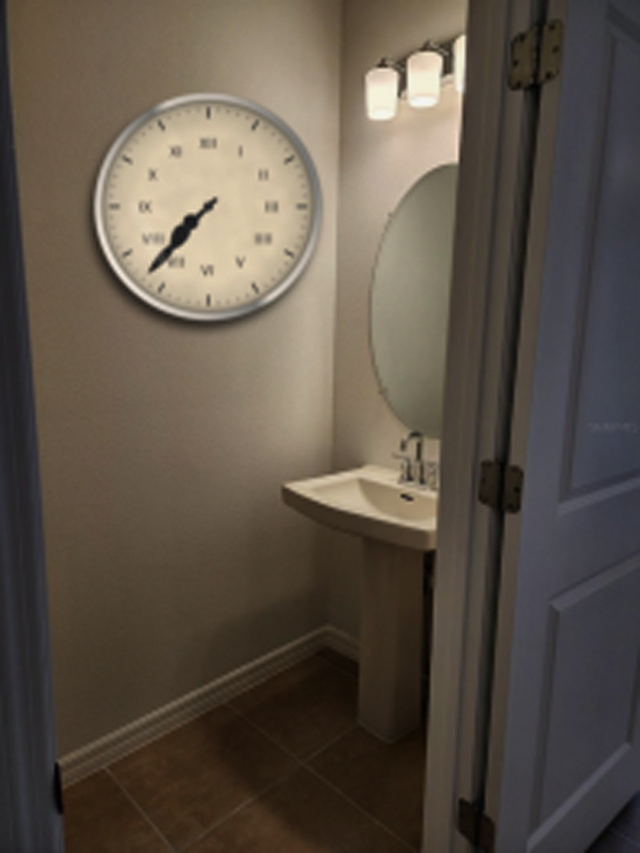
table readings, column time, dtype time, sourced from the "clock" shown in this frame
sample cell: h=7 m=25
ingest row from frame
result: h=7 m=37
